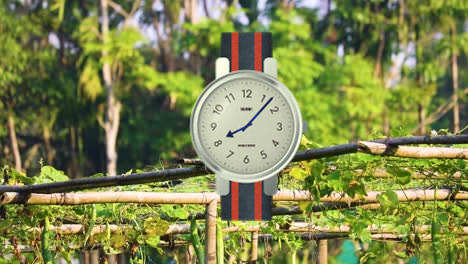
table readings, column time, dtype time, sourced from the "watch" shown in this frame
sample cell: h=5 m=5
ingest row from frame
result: h=8 m=7
